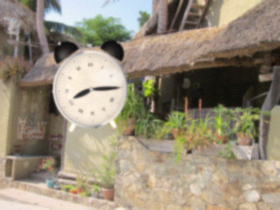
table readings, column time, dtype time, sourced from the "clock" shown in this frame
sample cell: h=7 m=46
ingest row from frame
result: h=8 m=15
